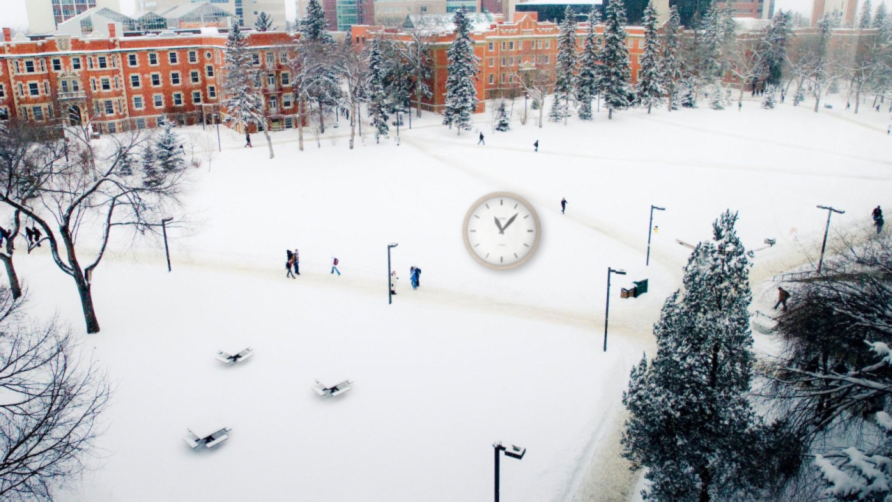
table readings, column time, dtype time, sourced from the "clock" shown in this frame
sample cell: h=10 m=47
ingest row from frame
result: h=11 m=7
